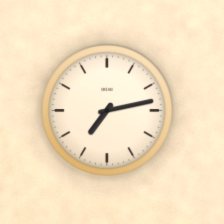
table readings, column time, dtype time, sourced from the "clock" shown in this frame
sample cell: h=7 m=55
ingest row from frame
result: h=7 m=13
